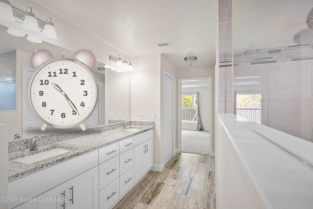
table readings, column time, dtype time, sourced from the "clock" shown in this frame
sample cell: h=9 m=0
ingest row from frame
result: h=10 m=24
